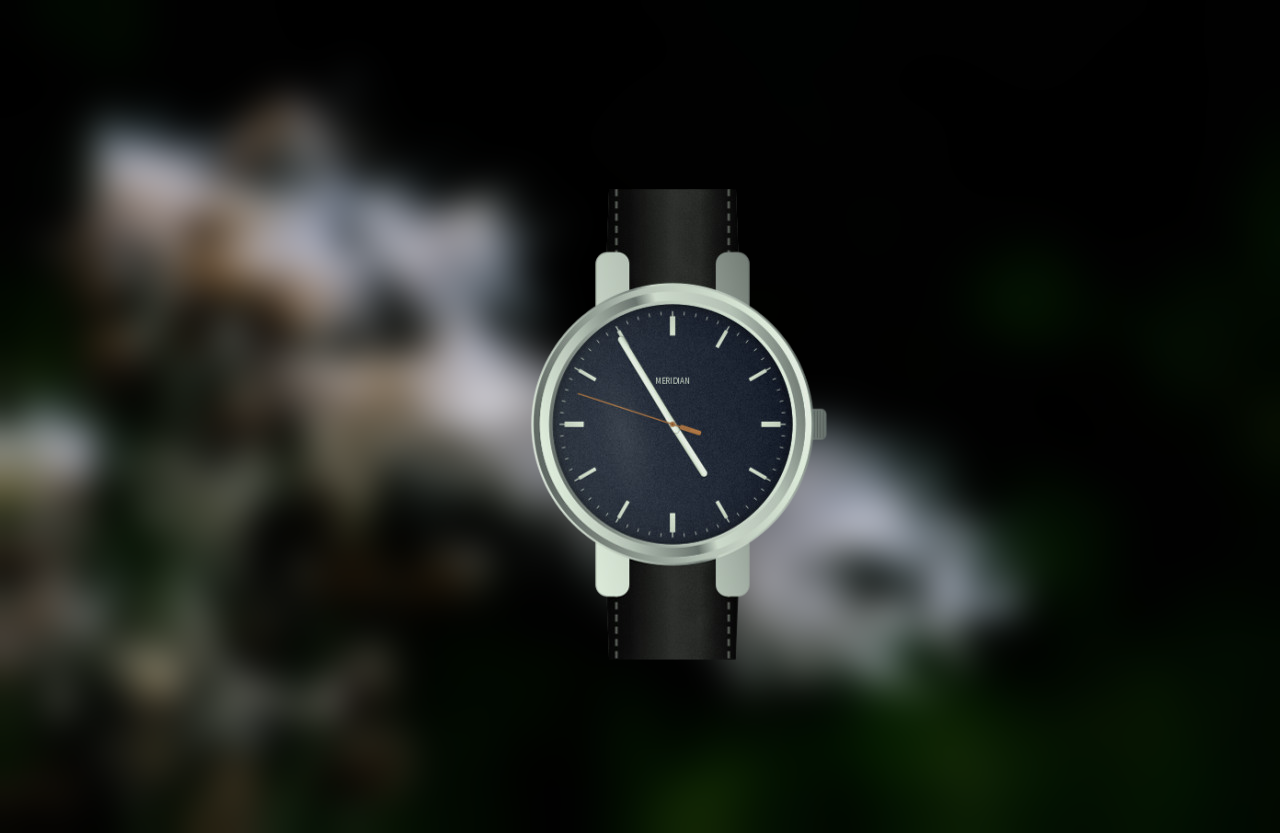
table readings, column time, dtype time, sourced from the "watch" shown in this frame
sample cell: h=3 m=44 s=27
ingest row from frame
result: h=4 m=54 s=48
